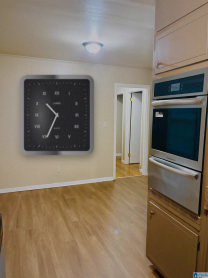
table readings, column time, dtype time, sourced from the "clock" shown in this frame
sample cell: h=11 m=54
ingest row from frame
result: h=10 m=34
